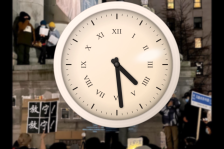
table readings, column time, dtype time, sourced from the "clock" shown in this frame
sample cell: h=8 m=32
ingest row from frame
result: h=4 m=29
